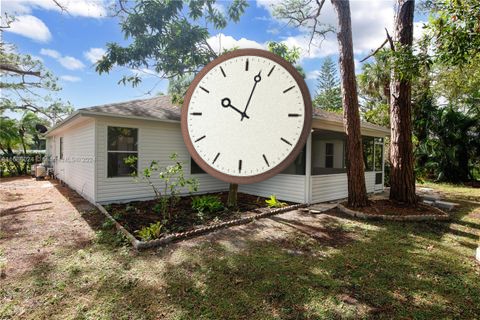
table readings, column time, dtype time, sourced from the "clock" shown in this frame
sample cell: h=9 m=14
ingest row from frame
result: h=10 m=3
